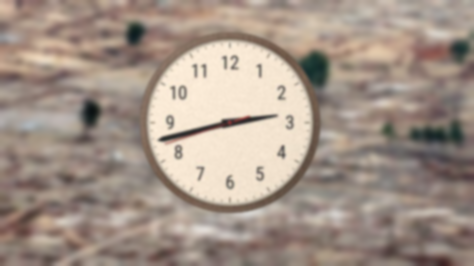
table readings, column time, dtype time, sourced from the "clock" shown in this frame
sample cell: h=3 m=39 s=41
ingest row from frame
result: h=2 m=42 s=42
